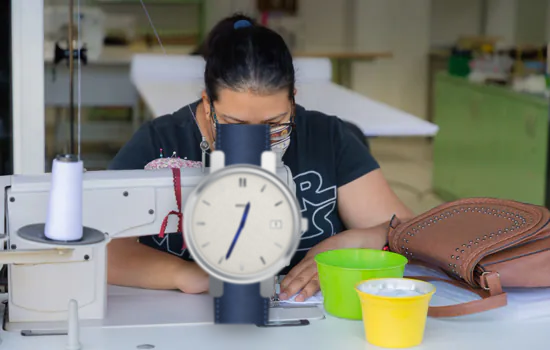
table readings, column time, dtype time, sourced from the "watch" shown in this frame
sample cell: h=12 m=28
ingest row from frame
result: h=12 m=34
